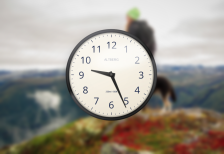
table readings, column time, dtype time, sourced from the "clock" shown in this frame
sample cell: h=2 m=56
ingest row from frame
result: h=9 m=26
